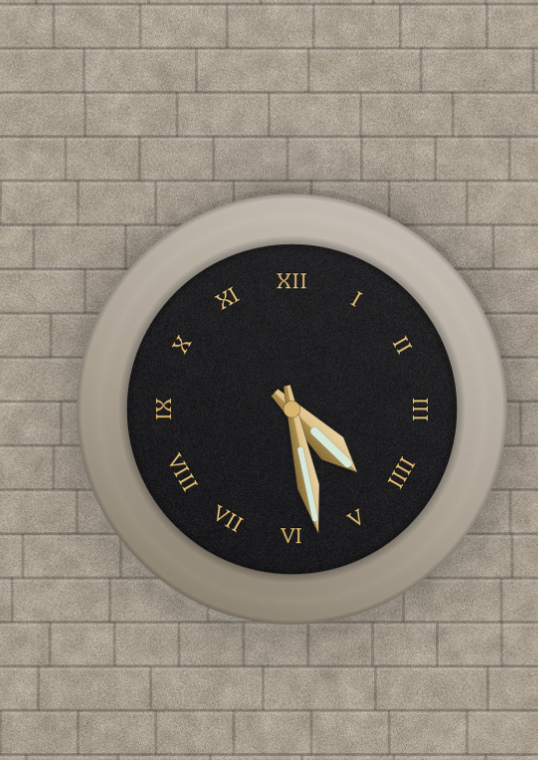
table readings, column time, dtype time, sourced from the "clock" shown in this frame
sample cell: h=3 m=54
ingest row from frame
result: h=4 m=28
